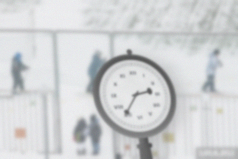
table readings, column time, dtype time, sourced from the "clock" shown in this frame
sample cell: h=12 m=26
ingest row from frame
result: h=2 m=36
